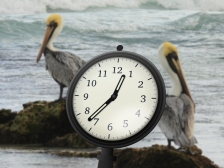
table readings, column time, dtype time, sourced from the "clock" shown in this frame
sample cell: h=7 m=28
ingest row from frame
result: h=12 m=37
